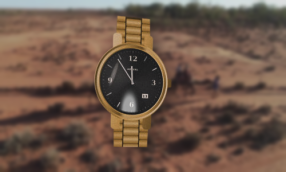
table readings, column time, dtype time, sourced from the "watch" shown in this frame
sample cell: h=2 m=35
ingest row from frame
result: h=11 m=54
